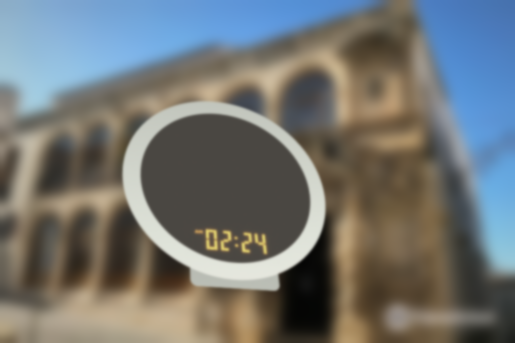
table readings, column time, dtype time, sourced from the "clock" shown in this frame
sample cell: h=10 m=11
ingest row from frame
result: h=2 m=24
